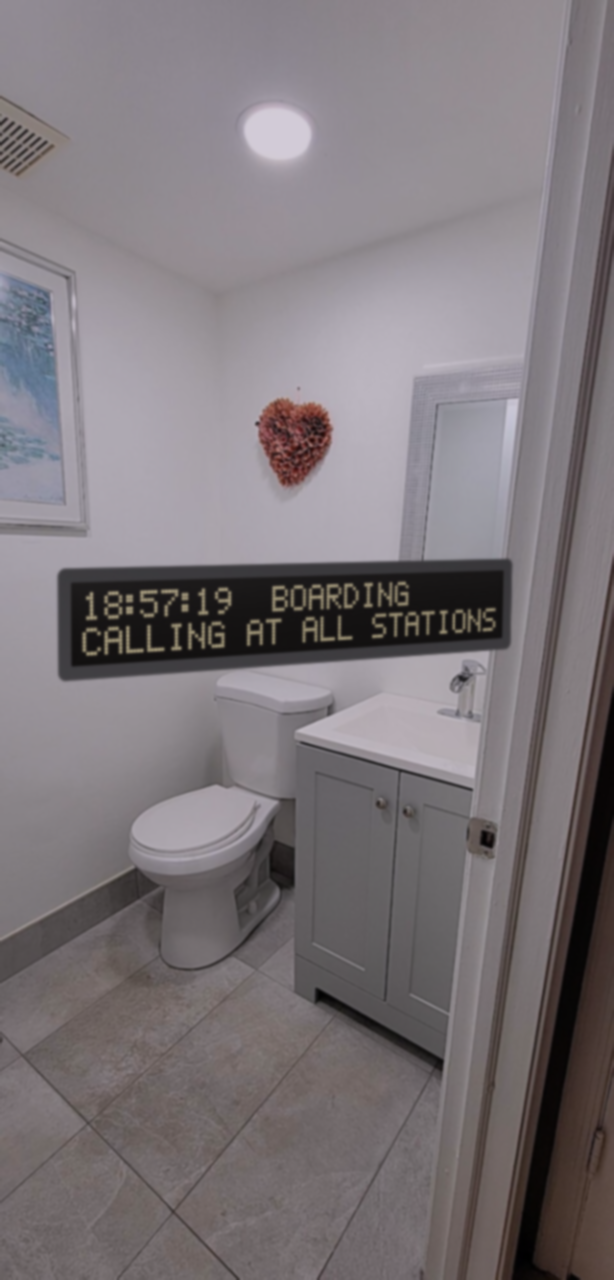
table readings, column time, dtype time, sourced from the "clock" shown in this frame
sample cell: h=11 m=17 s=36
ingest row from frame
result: h=18 m=57 s=19
